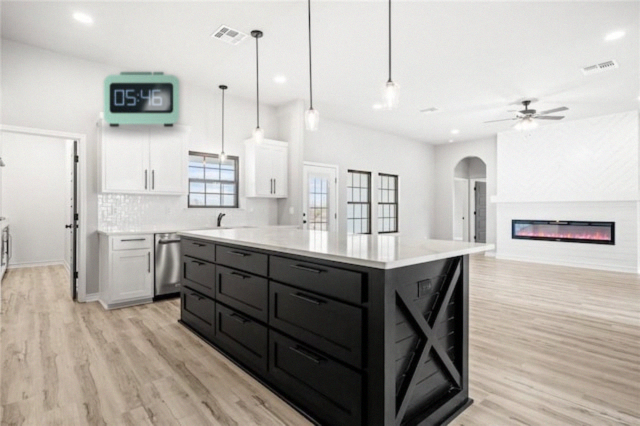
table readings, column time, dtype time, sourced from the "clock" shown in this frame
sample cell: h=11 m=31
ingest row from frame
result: h=5 m=46
